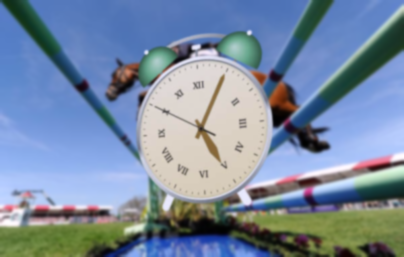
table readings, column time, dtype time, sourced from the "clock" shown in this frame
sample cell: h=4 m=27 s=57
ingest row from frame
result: h=5 m=4 s=50
